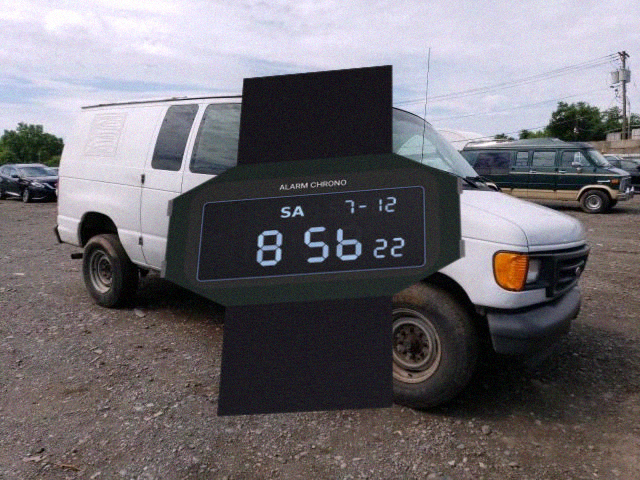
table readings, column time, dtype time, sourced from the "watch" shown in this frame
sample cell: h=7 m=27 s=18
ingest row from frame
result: h=8 m=56 s=22
